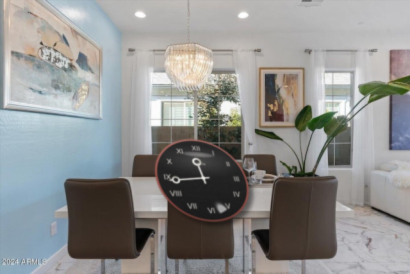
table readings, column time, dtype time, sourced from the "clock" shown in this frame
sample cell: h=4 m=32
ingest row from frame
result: h=11 m=44
